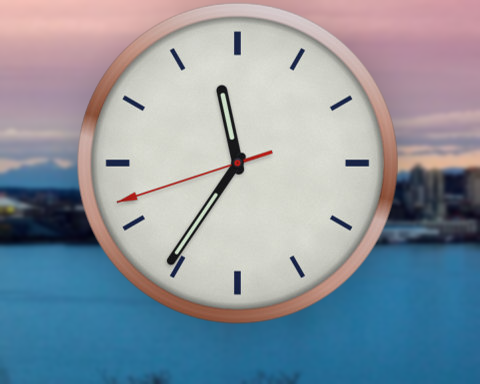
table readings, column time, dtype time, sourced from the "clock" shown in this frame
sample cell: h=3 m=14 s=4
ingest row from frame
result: h=11 m=35 s=42
